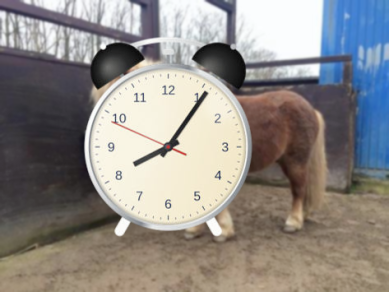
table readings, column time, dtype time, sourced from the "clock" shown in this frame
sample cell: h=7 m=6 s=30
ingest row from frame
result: h=8 m=5 s=49
